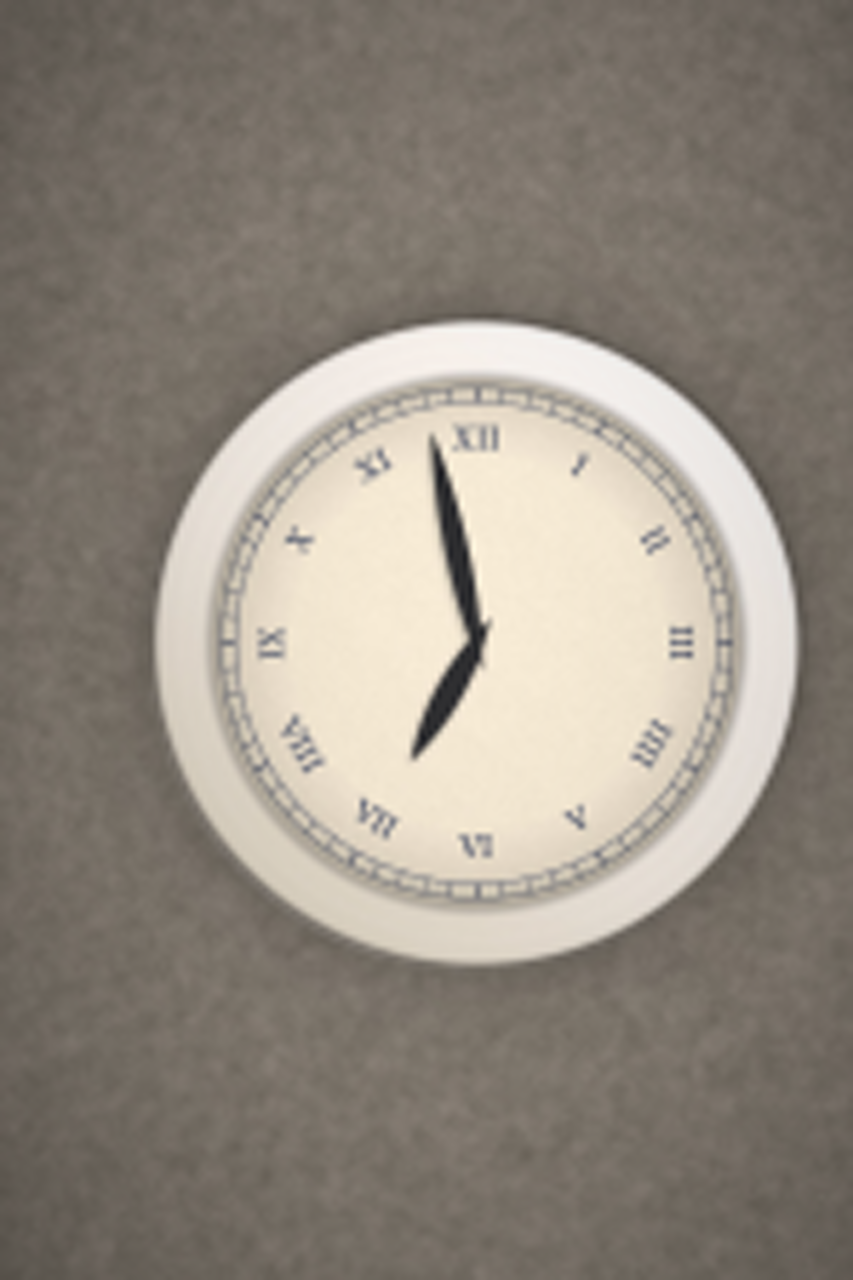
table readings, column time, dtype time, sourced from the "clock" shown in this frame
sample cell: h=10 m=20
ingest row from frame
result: h=6 m=58
